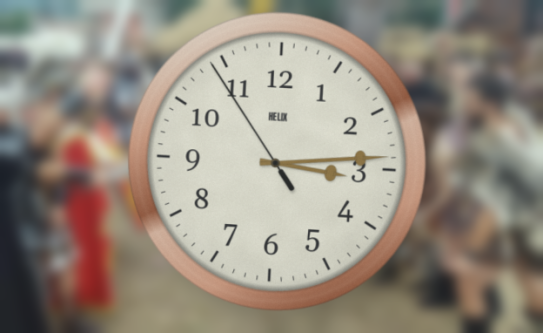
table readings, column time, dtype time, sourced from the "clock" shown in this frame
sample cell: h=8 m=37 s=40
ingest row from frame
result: h=3 m=13 s=54
